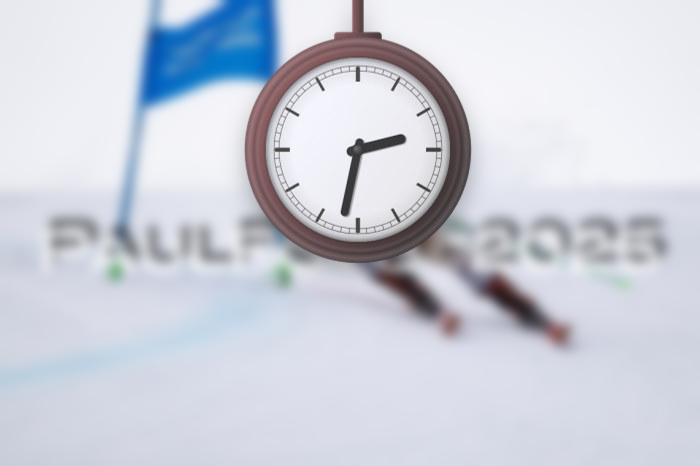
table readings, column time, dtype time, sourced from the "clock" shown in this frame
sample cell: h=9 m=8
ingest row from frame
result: h=2 m=32
